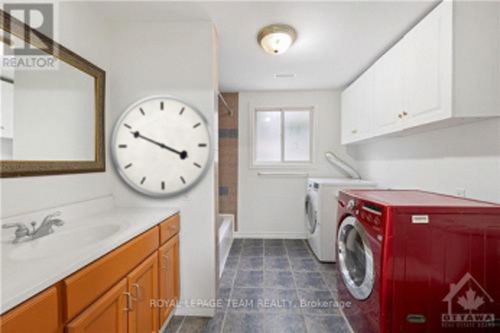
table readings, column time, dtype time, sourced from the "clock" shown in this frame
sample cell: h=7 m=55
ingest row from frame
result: h=3 m=49
